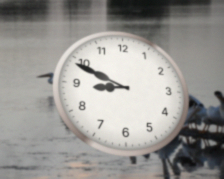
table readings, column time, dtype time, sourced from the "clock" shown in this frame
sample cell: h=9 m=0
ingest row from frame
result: h=8 m=49
